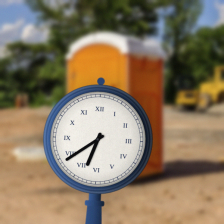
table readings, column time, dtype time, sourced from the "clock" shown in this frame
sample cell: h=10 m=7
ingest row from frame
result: h=6 m=39
